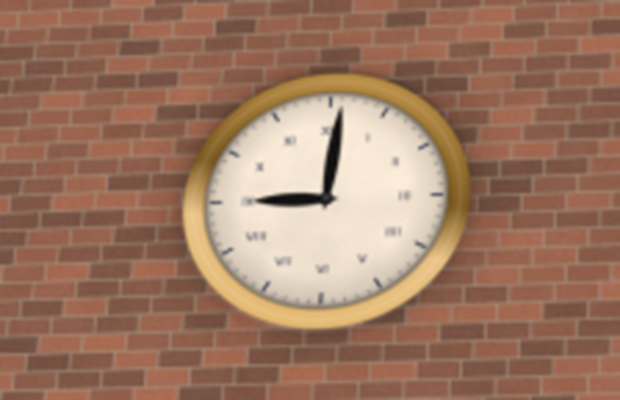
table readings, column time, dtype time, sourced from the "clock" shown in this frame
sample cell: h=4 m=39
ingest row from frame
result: h=9 m=1
